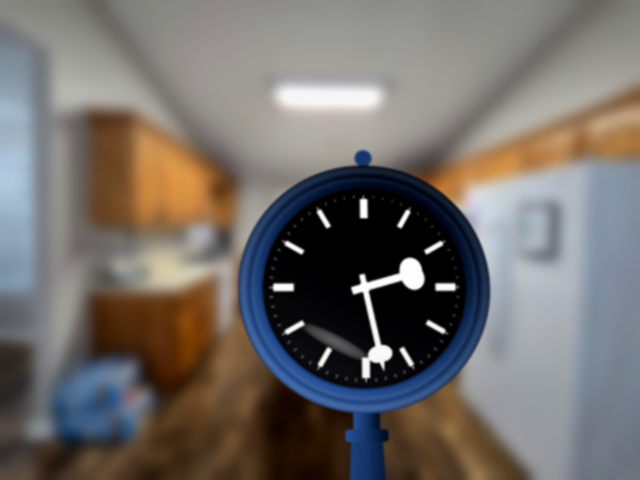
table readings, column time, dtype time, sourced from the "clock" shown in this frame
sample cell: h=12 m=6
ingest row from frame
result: h=2 m=28
